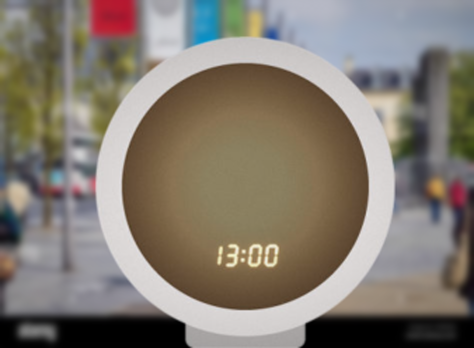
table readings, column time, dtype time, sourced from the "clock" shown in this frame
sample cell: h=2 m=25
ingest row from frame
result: h=13 m=0
